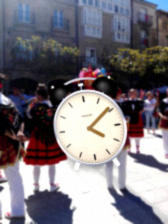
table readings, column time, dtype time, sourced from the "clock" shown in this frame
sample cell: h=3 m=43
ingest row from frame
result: h=4 m=9
